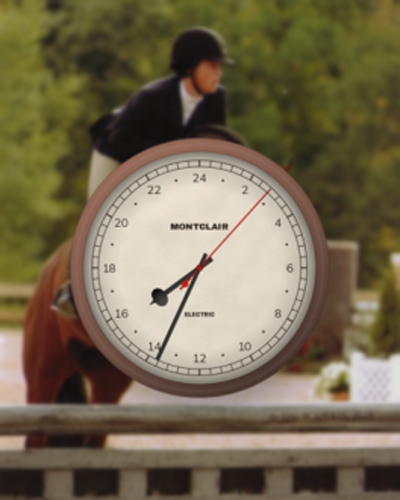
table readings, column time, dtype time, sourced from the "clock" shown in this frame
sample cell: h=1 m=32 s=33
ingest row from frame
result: h=15 m=34 s=7
